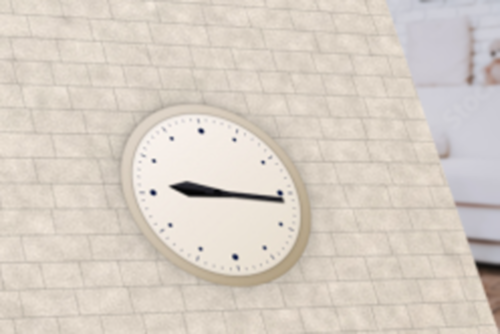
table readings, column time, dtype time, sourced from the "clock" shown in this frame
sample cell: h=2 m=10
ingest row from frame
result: h=9 m=16
